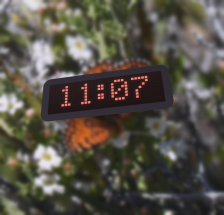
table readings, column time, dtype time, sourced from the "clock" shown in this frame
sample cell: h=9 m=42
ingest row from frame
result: h=11 m=7
